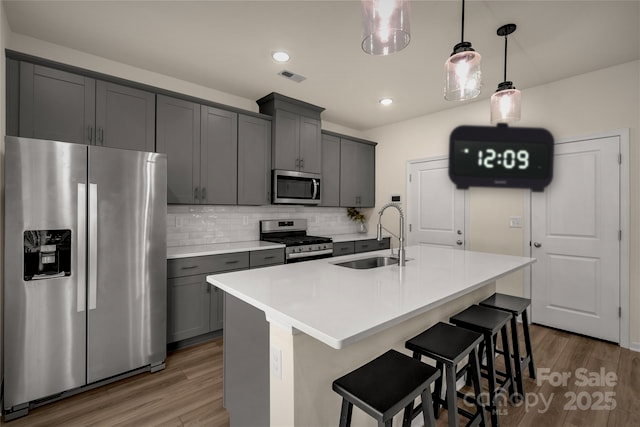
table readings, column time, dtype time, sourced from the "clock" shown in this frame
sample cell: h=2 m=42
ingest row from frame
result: h=12 m=9
